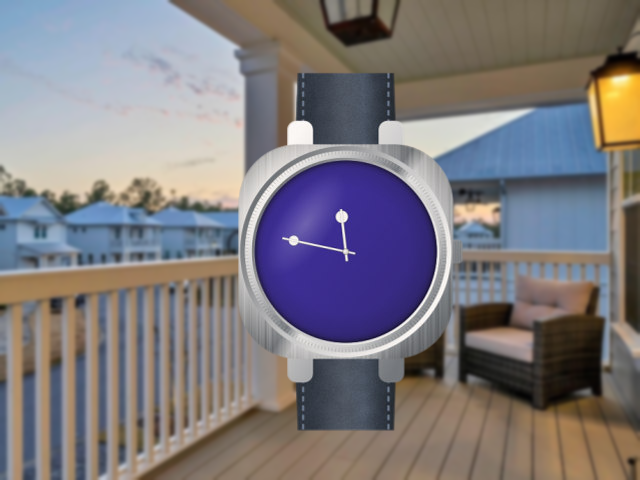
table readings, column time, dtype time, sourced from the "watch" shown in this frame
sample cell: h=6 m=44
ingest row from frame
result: h=11 m=47
